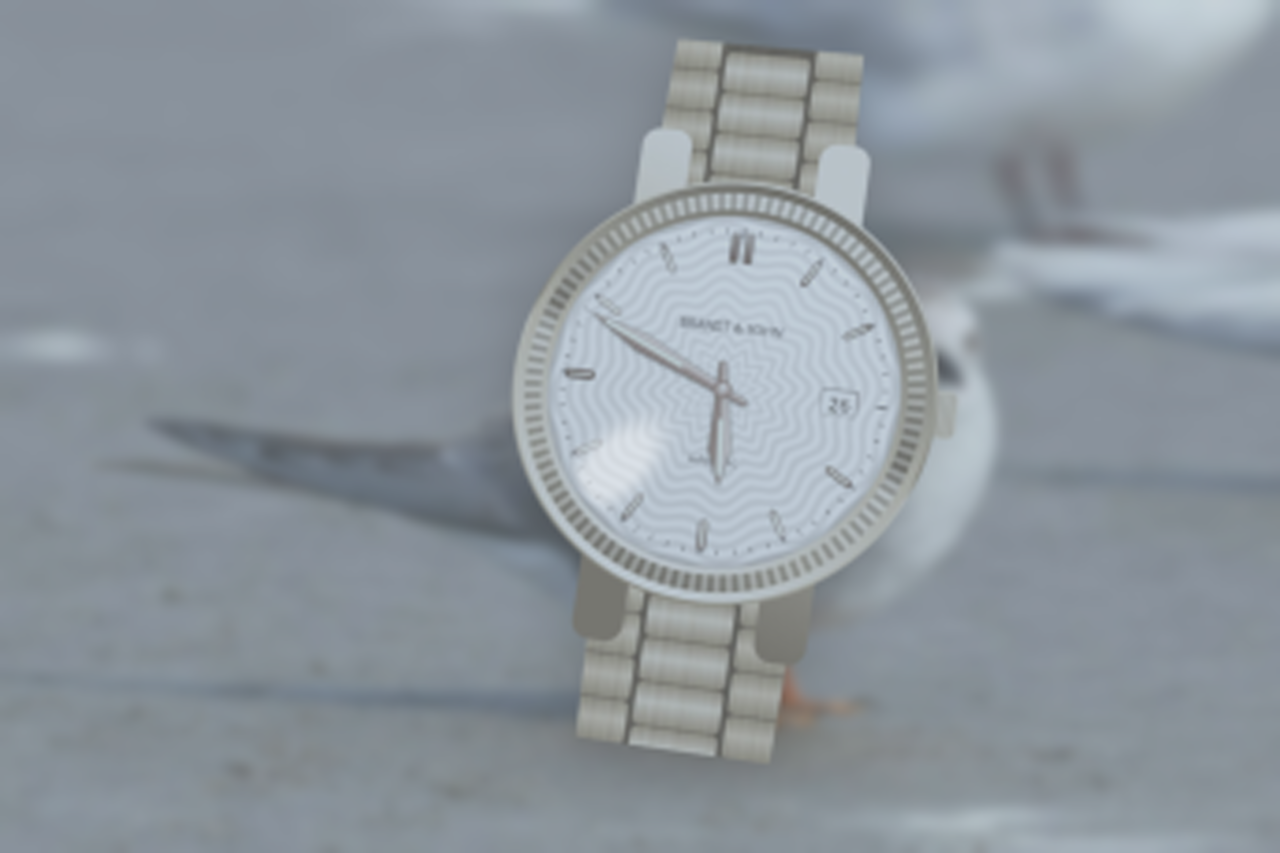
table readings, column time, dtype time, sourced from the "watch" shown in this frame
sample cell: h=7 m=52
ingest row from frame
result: h=5 m=49
